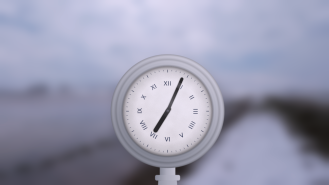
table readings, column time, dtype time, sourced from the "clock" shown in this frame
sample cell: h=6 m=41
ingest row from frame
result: h=7 m=4
